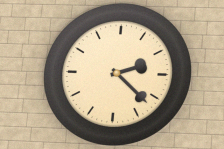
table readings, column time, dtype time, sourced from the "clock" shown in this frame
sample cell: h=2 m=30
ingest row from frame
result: h=2 m=22
